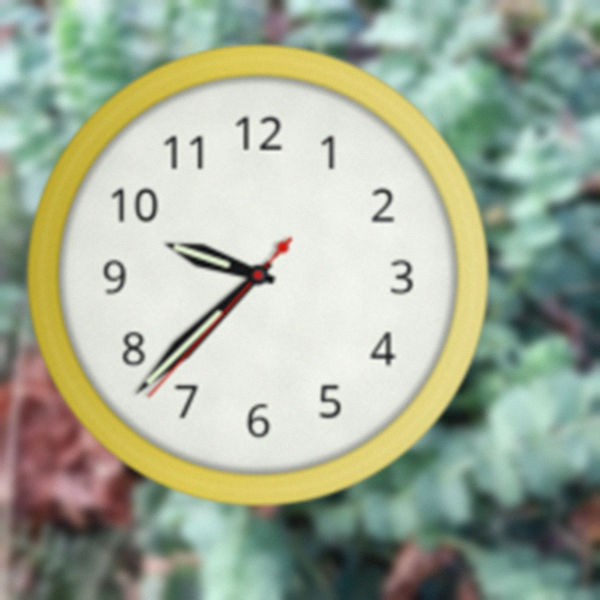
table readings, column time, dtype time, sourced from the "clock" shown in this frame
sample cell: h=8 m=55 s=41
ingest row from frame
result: h=9 m=37 s=37
